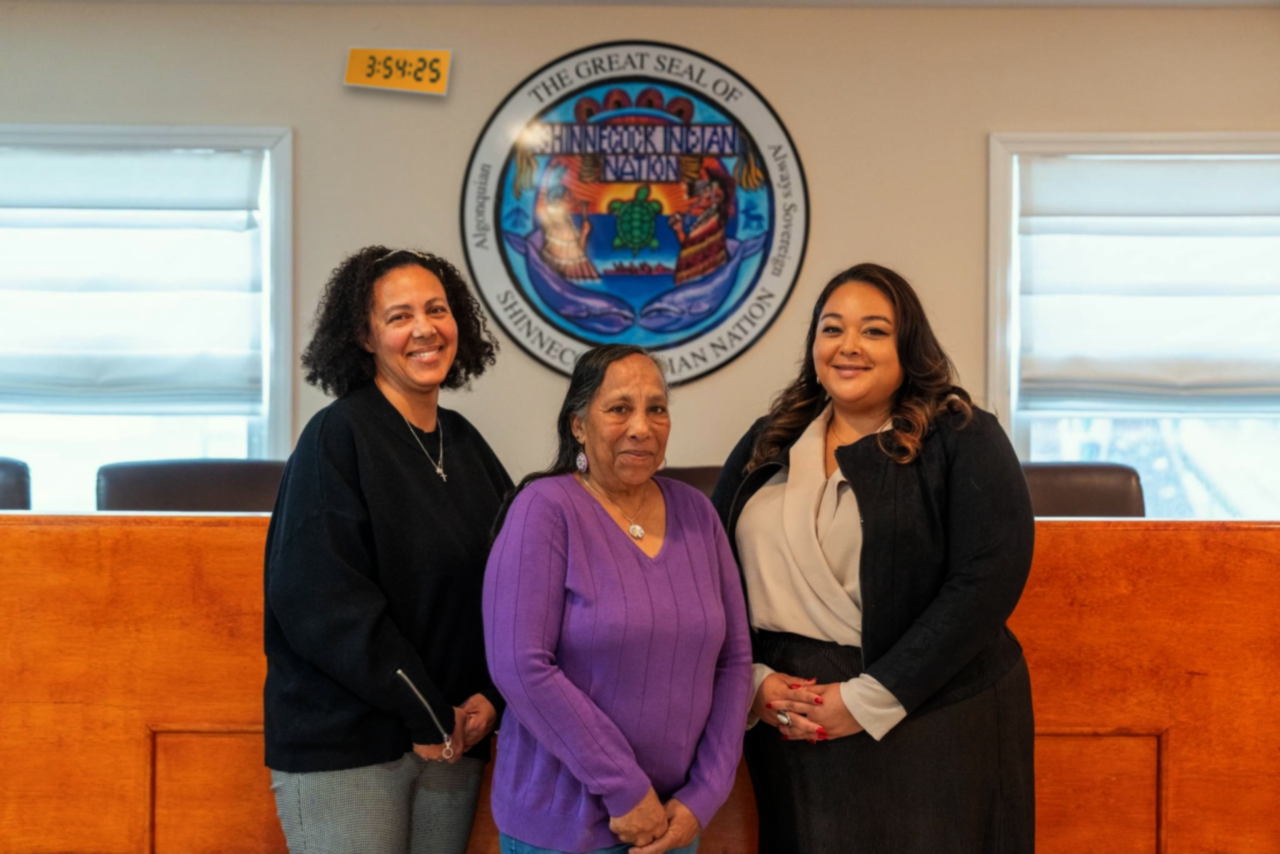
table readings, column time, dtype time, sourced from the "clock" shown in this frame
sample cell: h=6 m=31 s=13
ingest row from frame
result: h=3 m=54 s=25
